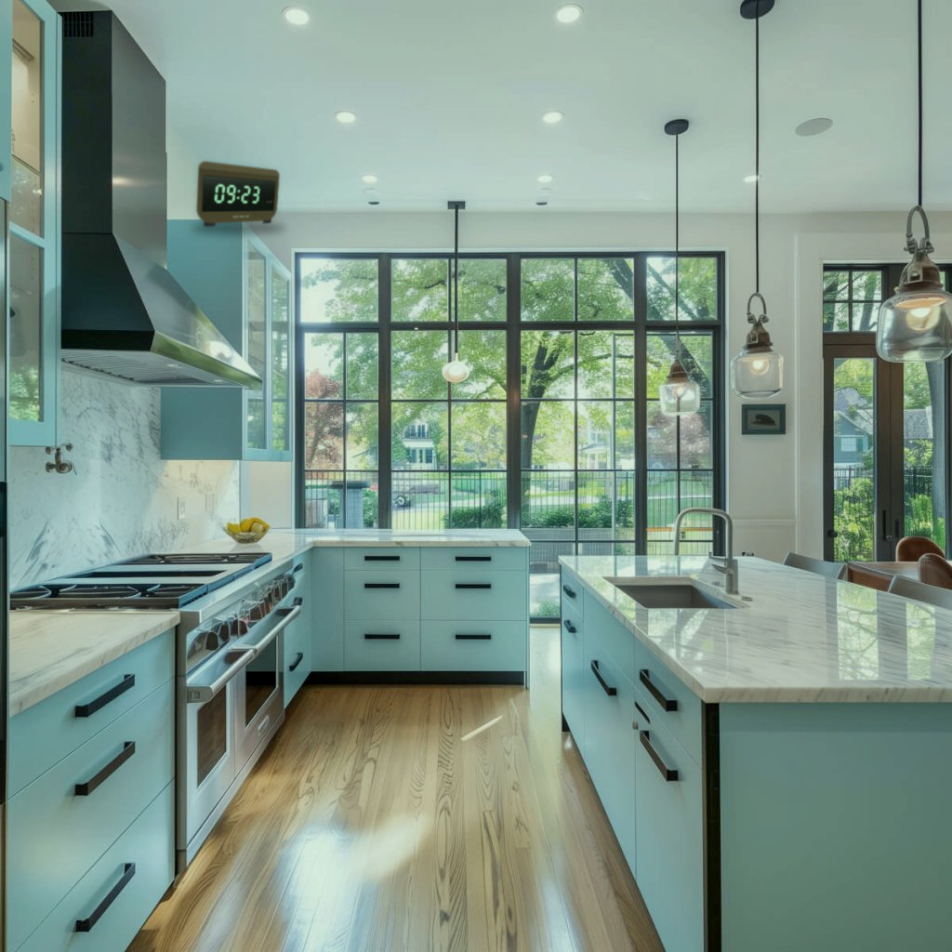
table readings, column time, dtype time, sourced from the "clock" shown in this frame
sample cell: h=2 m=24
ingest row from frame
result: h=9 m=23
